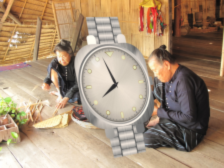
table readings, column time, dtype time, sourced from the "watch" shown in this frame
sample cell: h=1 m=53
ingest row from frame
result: h=7 m=57
